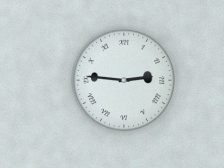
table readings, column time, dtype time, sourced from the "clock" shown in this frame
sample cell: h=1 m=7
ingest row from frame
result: h=2 m=46
